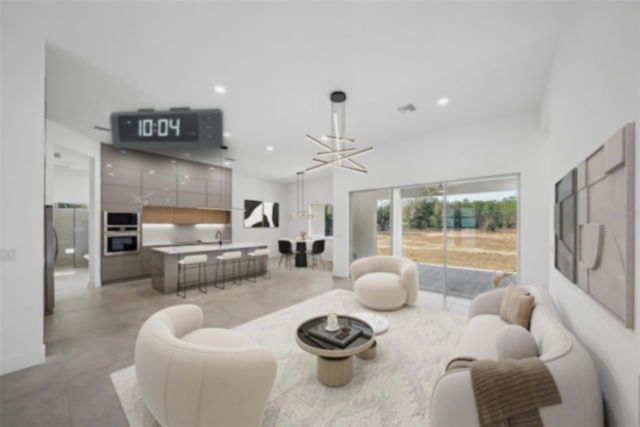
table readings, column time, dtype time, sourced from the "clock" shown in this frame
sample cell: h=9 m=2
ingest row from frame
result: h=10 m=4
